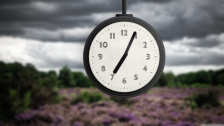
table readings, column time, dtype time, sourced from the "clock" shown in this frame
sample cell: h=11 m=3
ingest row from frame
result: h=7 m=4
